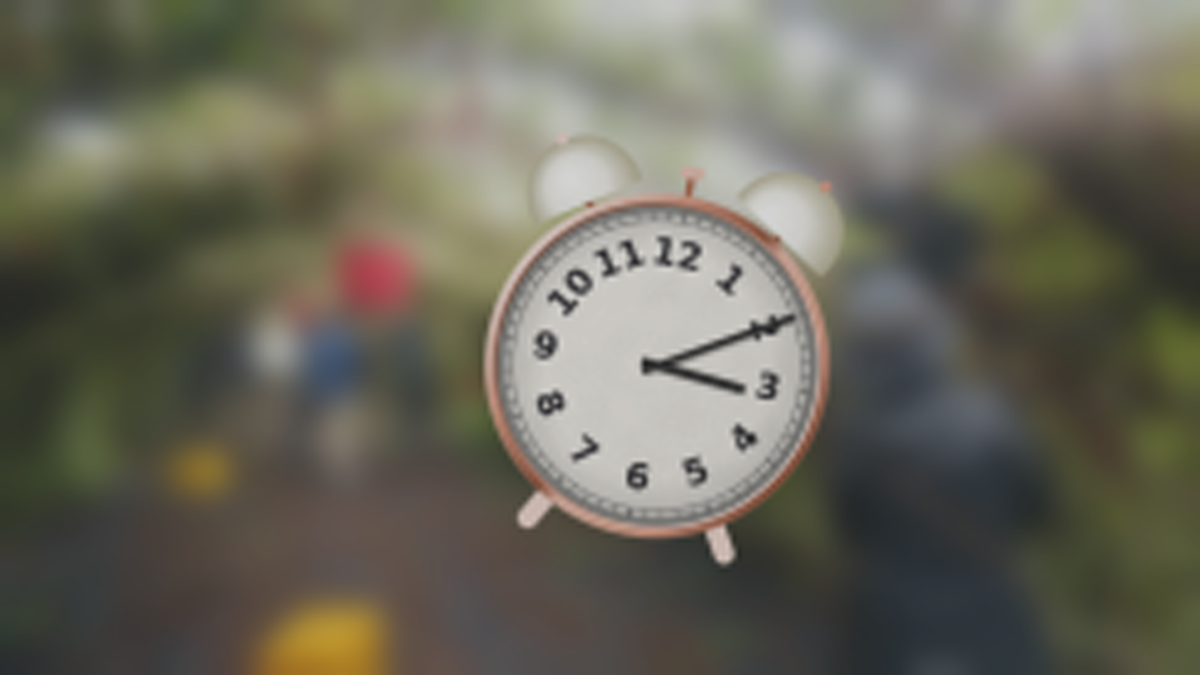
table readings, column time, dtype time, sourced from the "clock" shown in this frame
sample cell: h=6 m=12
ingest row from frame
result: h=3 m=10
